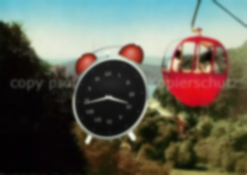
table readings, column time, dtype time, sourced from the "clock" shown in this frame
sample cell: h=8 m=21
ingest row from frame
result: h=3 m=44
